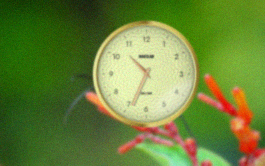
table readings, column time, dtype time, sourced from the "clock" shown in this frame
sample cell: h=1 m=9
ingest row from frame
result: h=10 m=34
